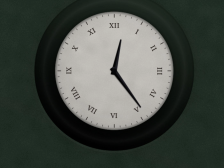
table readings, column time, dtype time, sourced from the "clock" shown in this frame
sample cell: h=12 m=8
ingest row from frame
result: h=12 m=24
